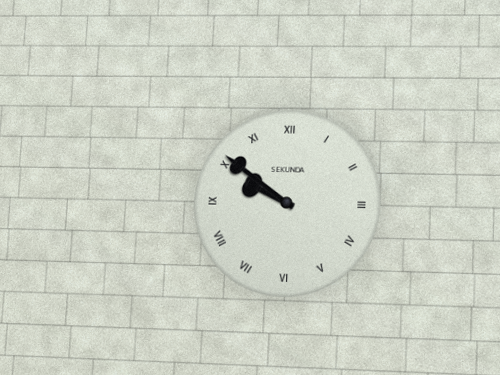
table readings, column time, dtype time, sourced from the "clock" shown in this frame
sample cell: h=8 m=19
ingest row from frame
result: h=9 m=51
